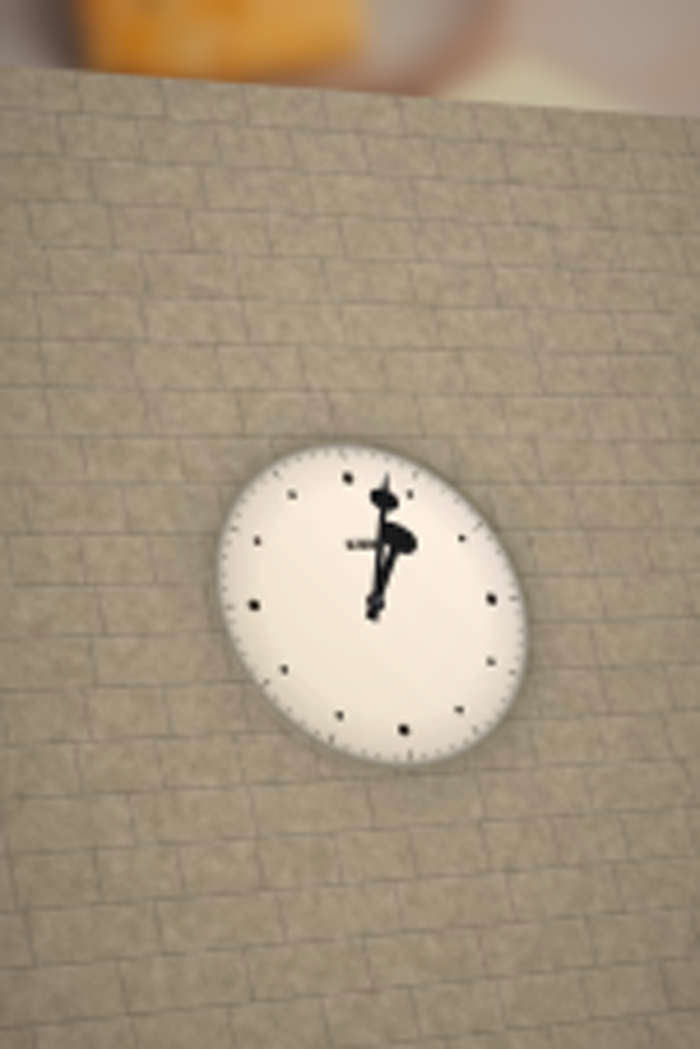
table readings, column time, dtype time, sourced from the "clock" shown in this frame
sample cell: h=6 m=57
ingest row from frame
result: h=1 m=3
